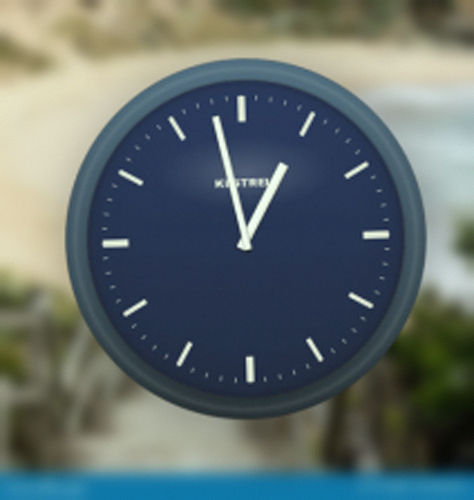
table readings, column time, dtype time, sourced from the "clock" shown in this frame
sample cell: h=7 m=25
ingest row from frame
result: h=12 m=58
